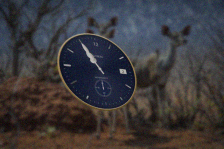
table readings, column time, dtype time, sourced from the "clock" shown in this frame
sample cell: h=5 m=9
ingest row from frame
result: h=10 m=55
